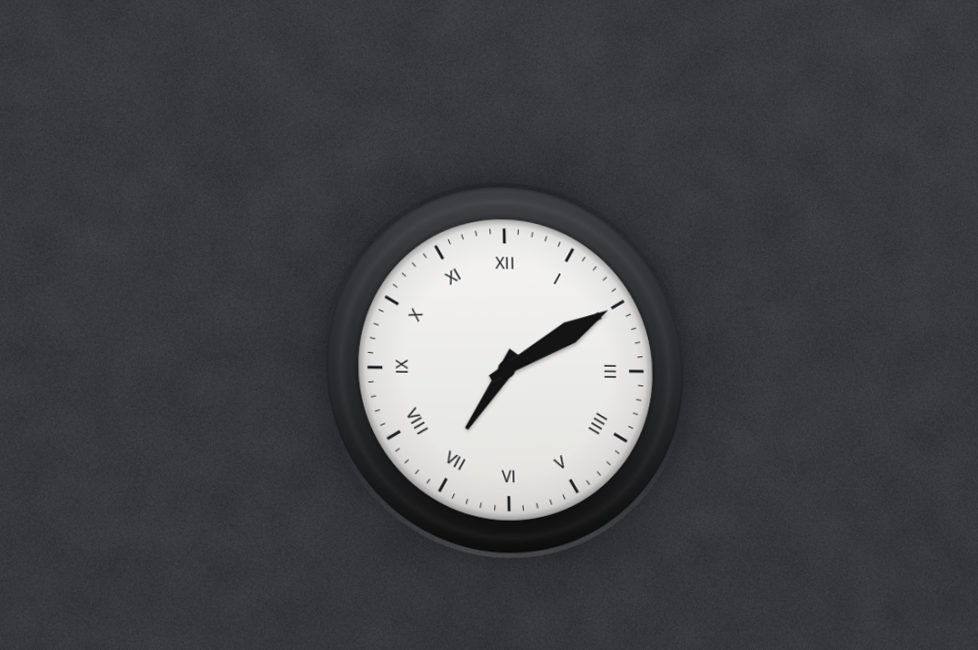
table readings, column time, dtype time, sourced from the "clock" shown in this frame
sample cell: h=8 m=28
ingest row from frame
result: h=7 m=10
